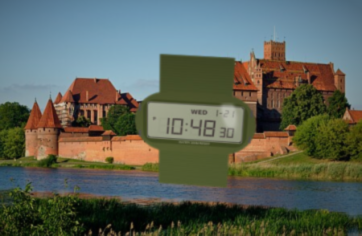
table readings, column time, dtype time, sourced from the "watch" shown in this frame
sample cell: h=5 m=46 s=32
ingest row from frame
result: h=10 m=48 s=30
